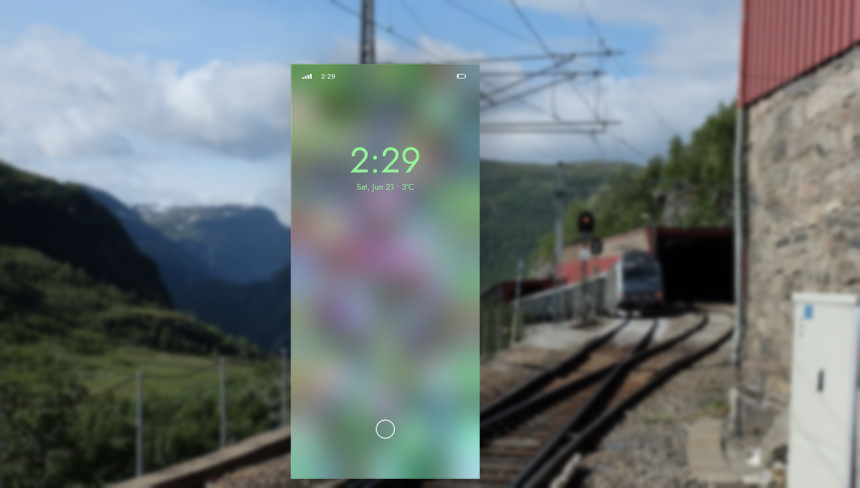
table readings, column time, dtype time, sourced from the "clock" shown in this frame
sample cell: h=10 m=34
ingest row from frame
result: h=2 m=29
